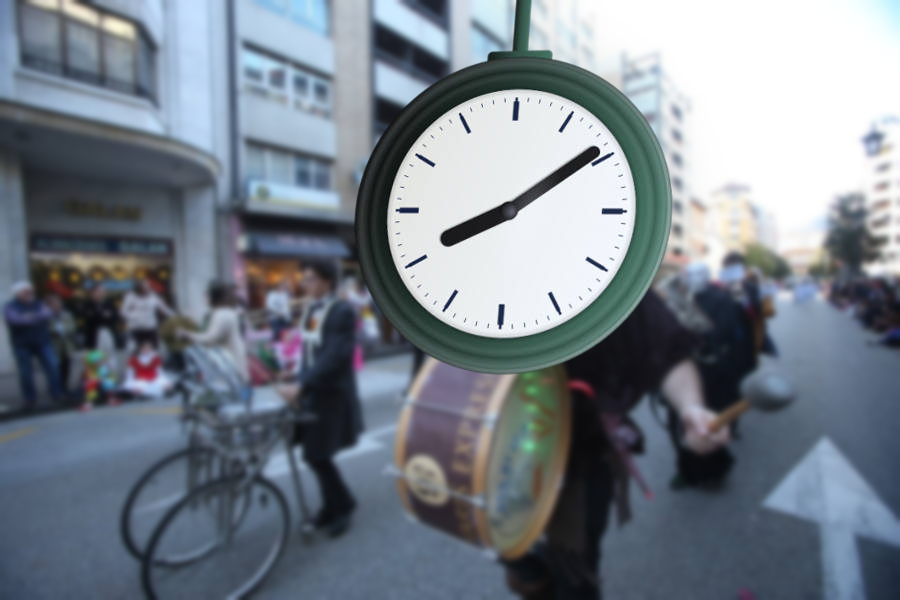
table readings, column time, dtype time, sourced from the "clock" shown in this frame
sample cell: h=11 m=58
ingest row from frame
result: h=8 m=9
